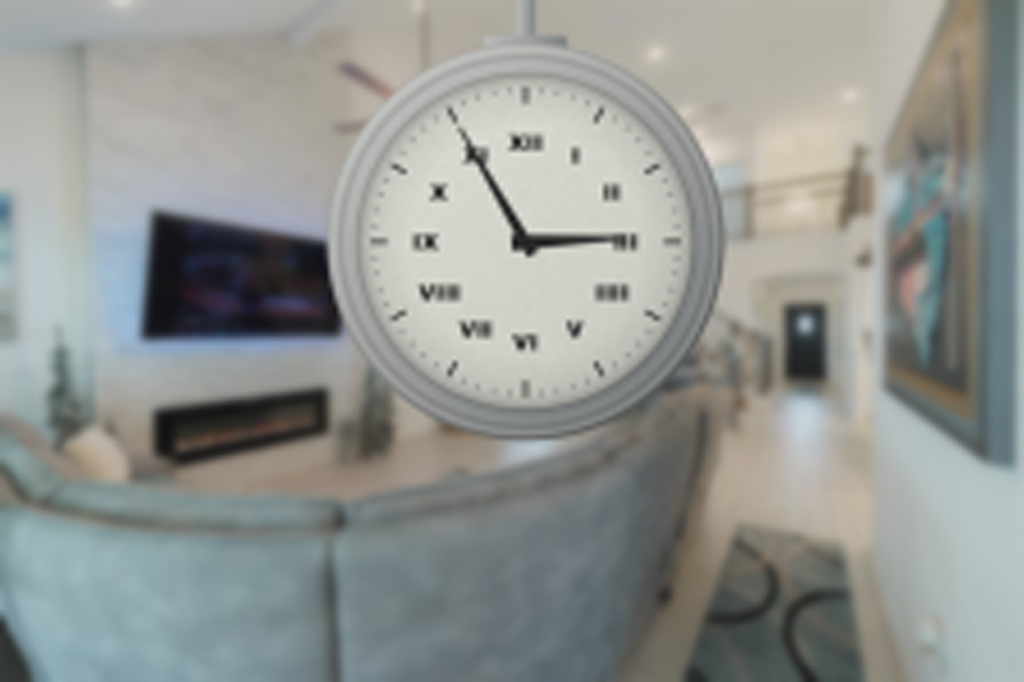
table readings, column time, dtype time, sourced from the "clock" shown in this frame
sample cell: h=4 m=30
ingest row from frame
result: h=2 m=55
